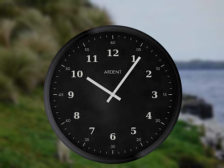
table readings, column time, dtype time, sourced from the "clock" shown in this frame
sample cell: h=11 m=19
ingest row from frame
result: h=10 m=6
